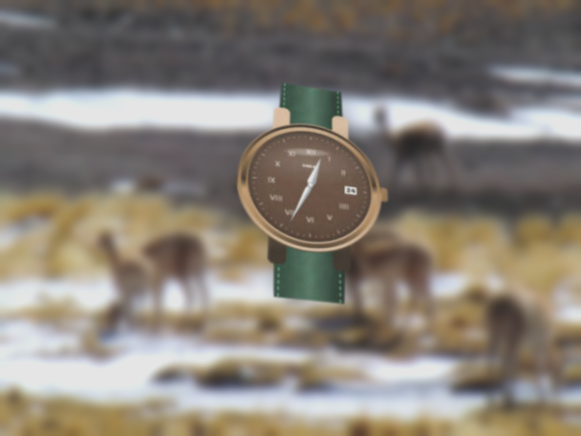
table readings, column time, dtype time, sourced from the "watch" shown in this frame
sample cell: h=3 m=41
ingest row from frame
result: h=12 m=34
